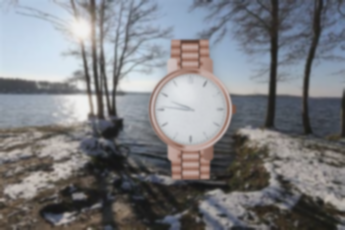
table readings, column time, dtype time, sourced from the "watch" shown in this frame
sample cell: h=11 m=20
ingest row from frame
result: h=9 m=46
